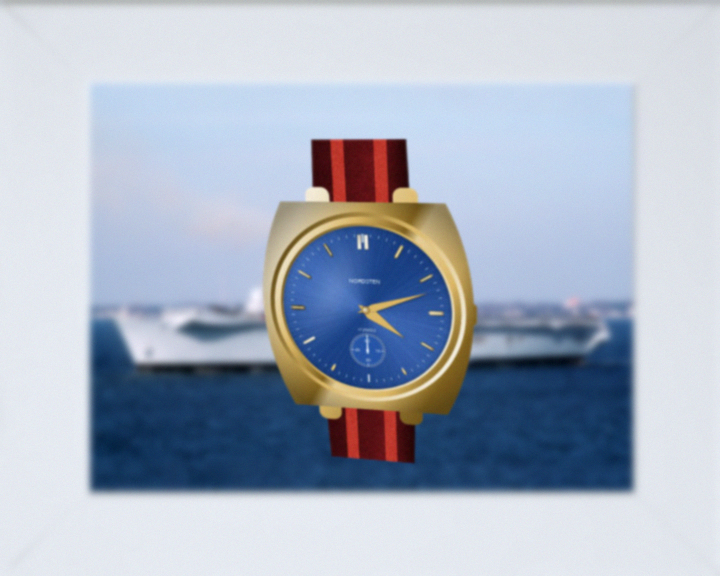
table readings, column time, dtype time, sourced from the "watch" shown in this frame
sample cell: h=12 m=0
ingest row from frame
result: h=4 m=12
